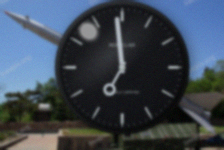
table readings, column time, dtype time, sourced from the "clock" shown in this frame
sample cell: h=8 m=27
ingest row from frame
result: h=6 m=59
